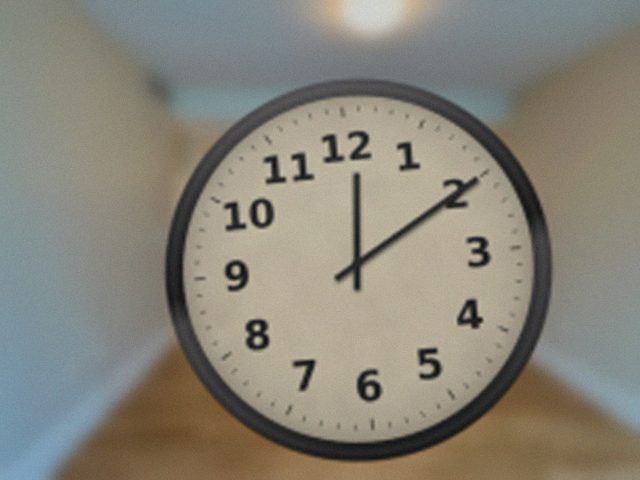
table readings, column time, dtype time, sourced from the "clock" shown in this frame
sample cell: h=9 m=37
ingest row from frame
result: h=12 m=10
